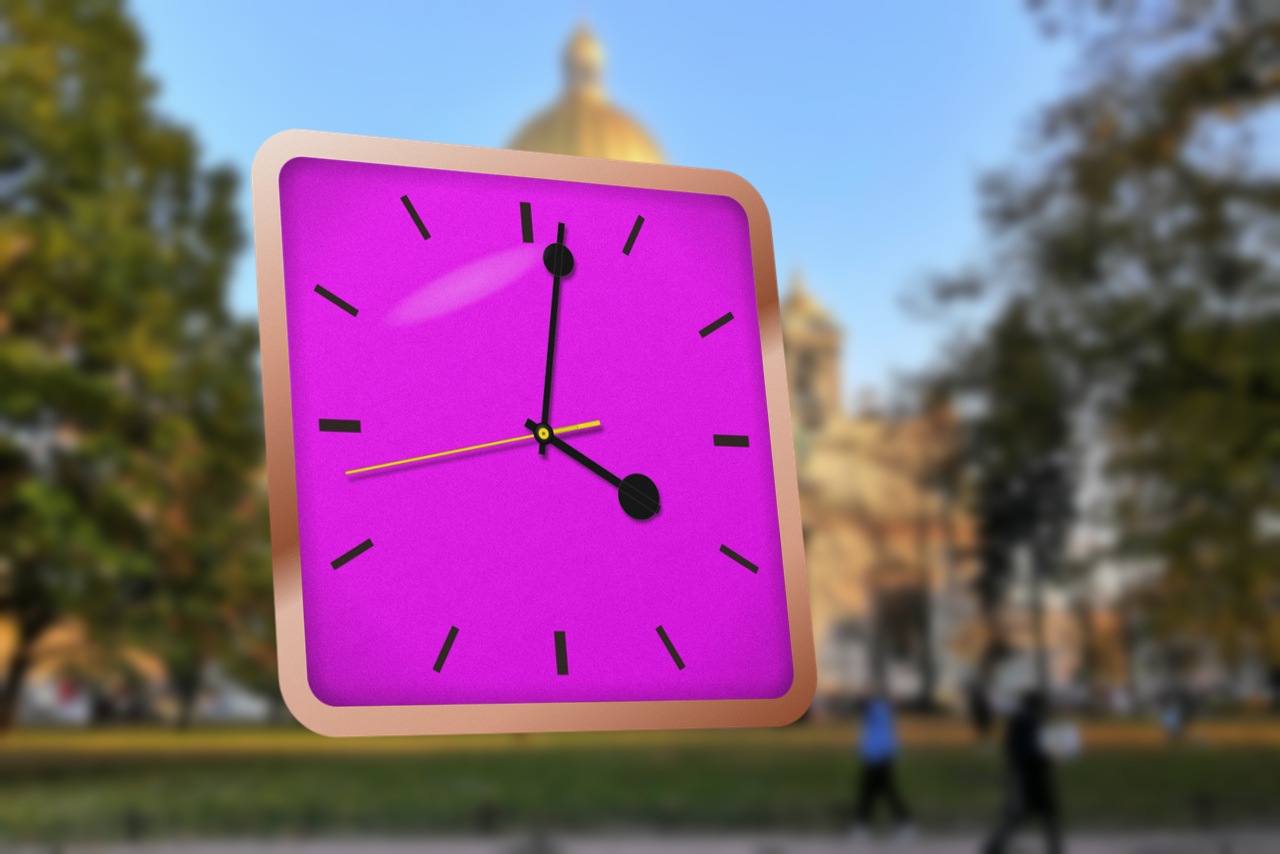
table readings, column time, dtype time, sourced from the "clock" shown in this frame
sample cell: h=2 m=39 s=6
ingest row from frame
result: h=4 m=1 s=43
